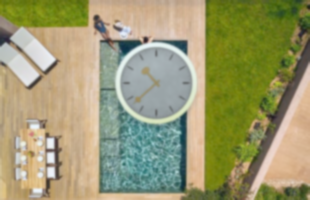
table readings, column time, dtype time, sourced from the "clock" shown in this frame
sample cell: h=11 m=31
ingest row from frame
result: h=10 m=38
